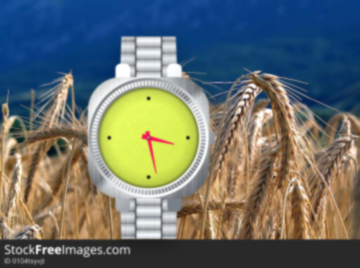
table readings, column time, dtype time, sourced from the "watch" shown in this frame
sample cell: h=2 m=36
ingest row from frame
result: h=3 m=28
